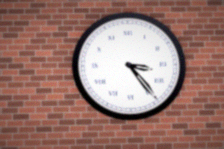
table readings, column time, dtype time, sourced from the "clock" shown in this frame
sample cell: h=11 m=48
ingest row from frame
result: h=3 m=24
